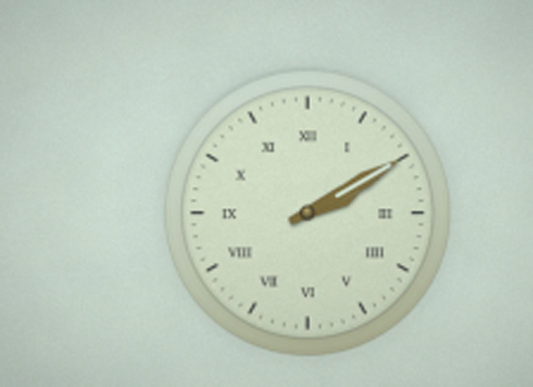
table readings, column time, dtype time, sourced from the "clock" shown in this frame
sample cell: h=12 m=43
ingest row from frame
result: h=2 m=10
